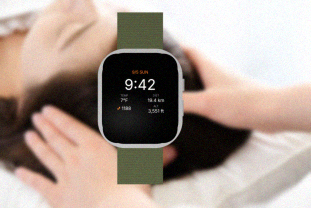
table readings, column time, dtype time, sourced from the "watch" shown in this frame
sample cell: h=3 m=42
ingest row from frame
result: h=9 m=42
